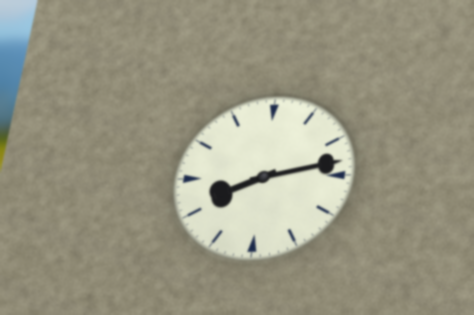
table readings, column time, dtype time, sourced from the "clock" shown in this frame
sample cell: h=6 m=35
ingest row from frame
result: h=8 m=13
